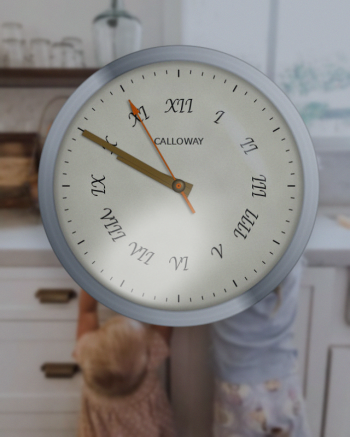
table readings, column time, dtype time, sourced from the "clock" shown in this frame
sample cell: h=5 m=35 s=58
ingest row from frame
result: h=9 m=49 s=55
